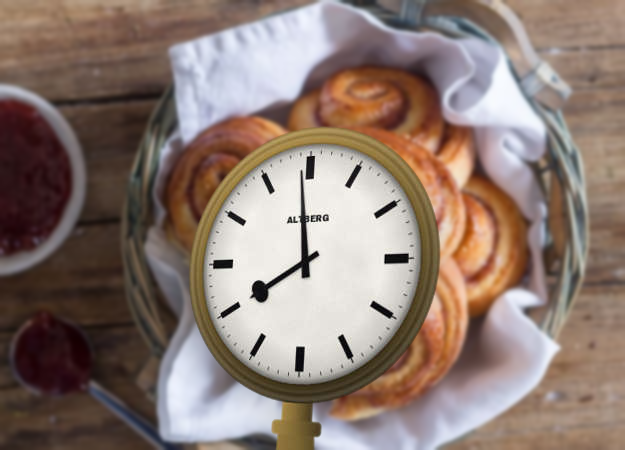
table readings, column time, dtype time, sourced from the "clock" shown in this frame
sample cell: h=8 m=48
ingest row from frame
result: h=7 m=59
